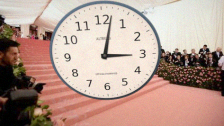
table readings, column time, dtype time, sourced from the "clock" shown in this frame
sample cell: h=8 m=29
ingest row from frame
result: h=3 m=2
